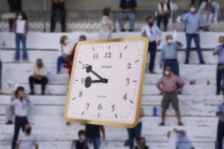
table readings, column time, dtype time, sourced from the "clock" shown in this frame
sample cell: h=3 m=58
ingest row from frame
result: h=8 m=50
